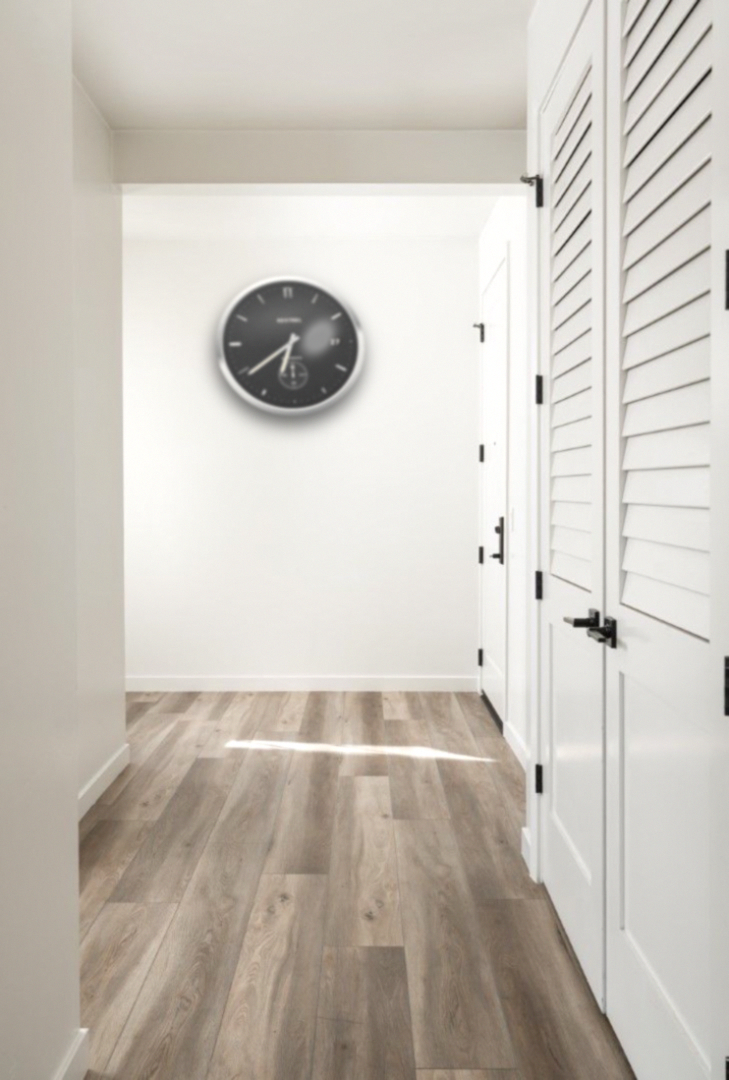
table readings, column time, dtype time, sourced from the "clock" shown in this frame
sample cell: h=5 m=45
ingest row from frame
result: h=6 m=39
